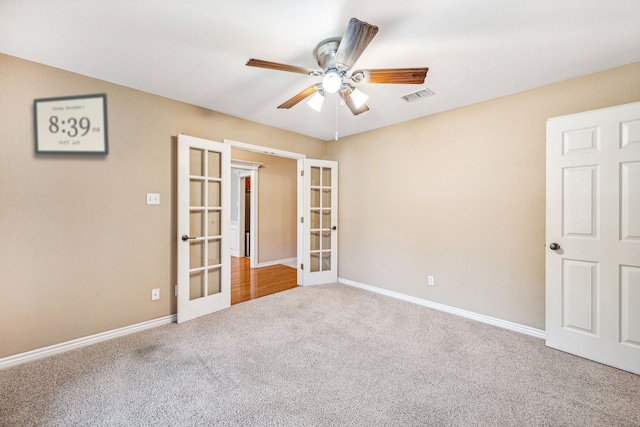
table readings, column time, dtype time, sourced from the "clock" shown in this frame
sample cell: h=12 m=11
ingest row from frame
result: h=8 m=39
